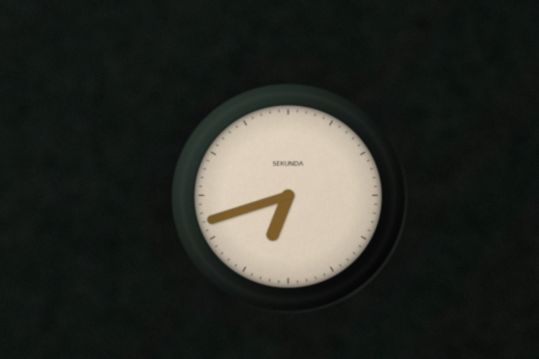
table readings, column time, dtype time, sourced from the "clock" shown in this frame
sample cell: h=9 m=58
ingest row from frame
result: h=6 m=42
